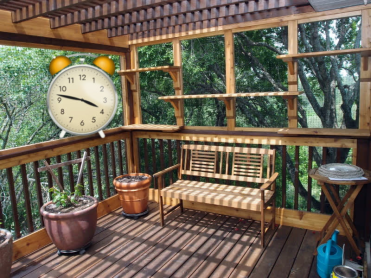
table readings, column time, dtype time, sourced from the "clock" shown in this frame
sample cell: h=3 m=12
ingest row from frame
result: h=3 m=47
